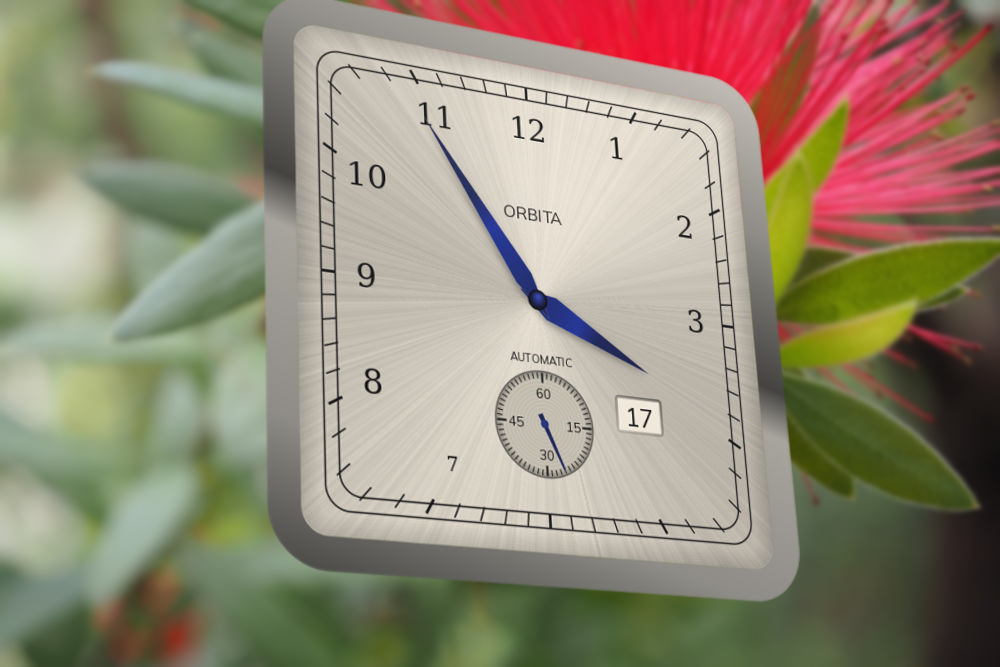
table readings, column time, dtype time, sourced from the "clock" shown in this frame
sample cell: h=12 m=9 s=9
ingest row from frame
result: h=3 m=54 s=26
